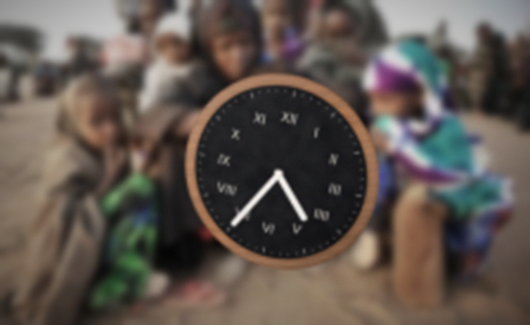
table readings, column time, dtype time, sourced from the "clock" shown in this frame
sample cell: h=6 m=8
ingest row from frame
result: h=4 m=35
